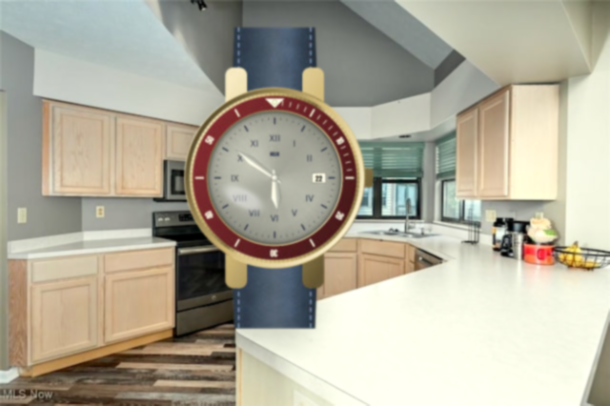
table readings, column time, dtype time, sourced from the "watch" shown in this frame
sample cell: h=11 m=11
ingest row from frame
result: h=5 m=51
